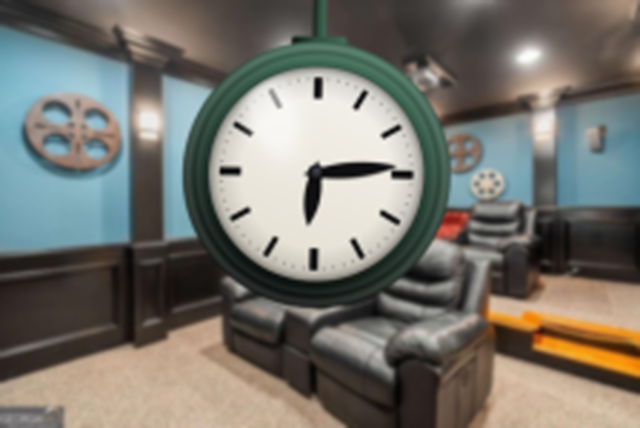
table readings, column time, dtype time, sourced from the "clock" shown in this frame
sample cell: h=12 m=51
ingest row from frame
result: h=6 m=14
